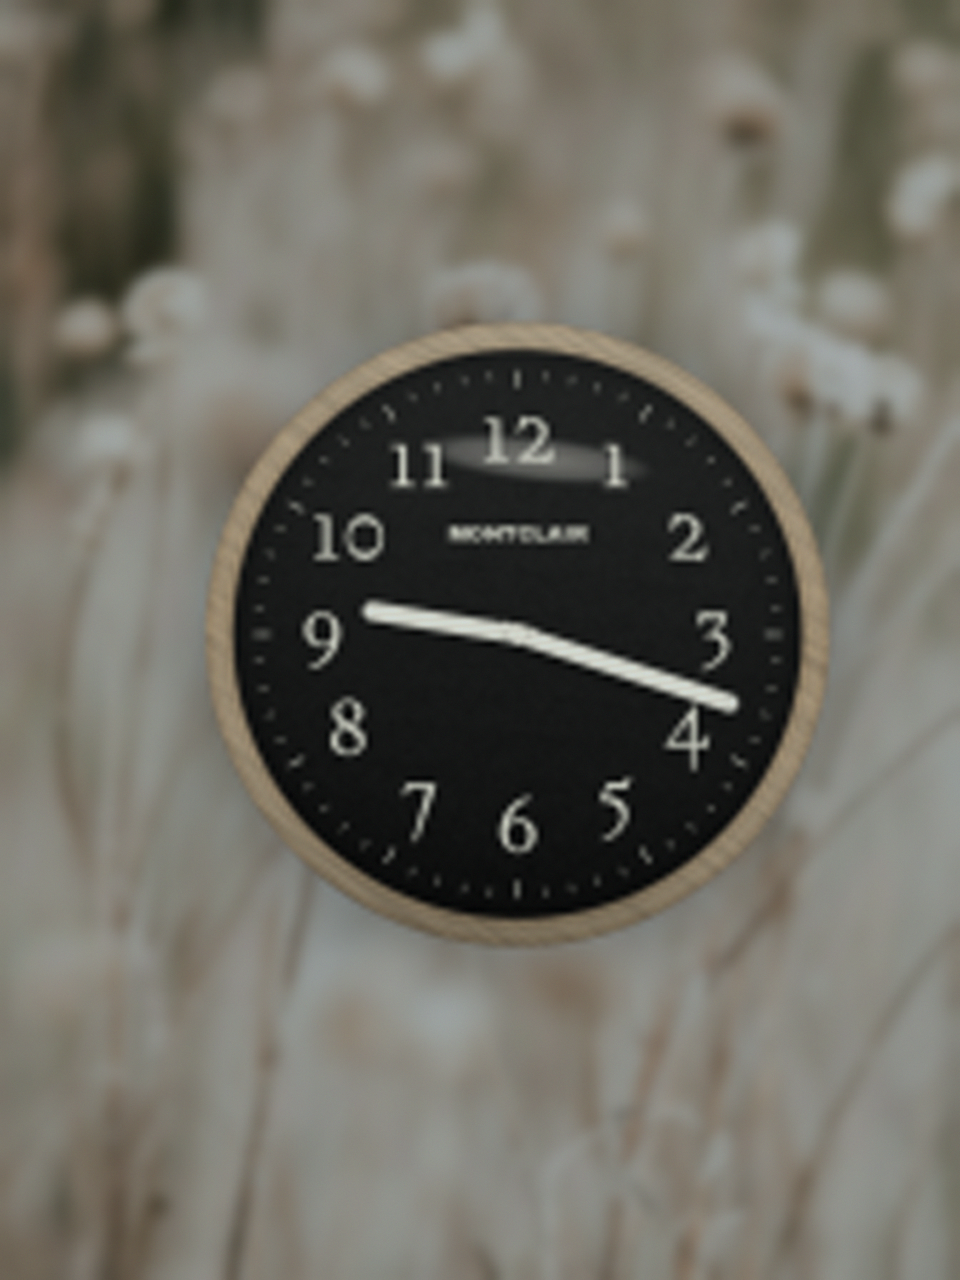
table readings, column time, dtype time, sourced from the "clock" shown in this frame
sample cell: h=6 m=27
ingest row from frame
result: h=9 m=18
